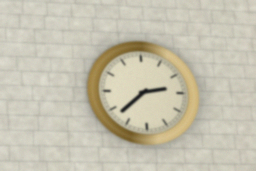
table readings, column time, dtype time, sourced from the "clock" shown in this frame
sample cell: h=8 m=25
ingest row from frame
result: h=2 m=38
